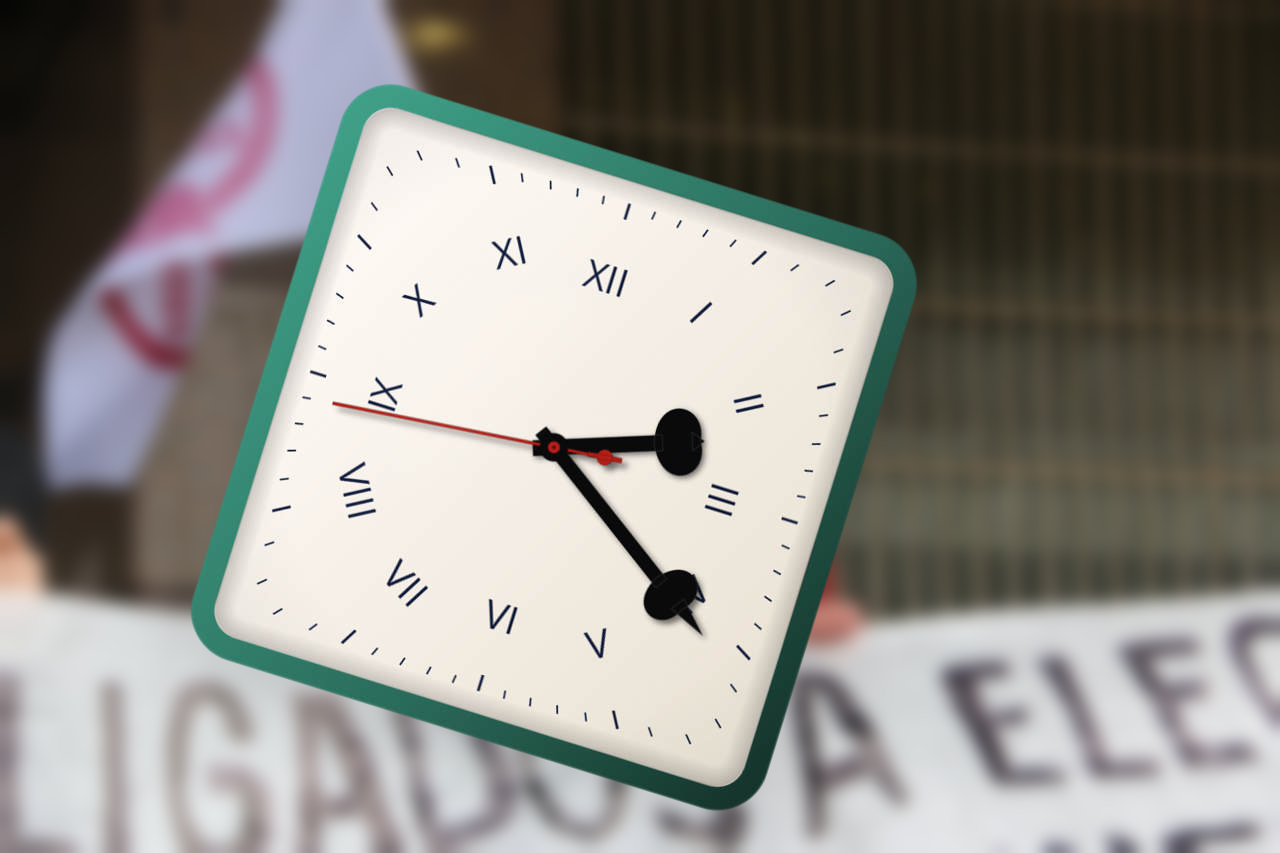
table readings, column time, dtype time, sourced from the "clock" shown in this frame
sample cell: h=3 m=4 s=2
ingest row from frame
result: h=2 m=20 s=44
